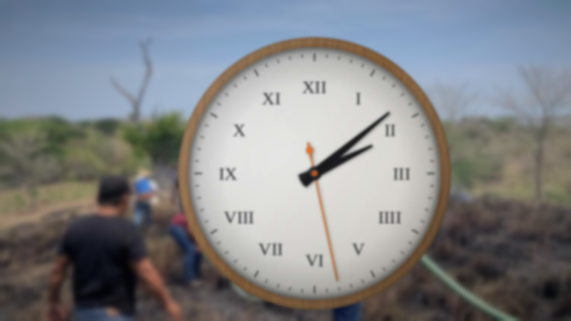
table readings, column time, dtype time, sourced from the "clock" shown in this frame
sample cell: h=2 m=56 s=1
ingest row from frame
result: h=2 m=8 s=28
